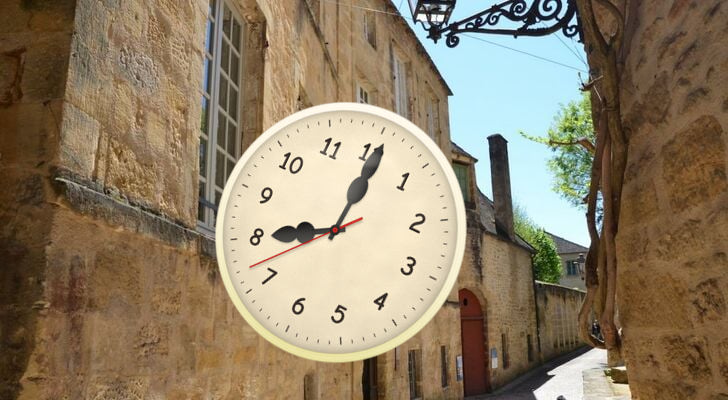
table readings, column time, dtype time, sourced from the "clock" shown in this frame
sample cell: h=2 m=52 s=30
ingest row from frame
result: h=8 m=0 s=37
